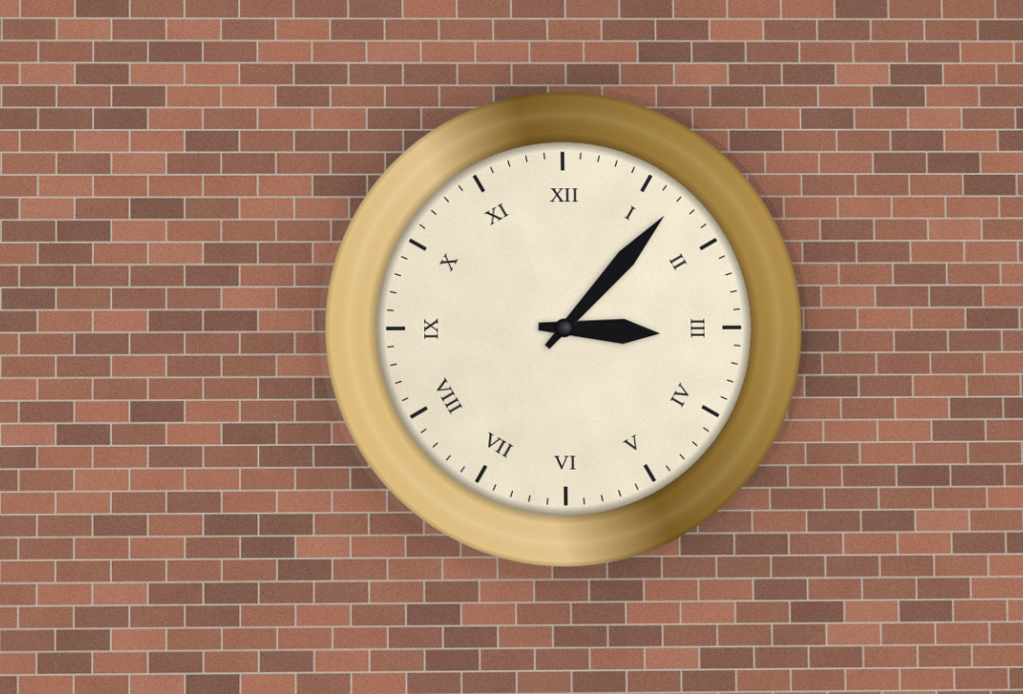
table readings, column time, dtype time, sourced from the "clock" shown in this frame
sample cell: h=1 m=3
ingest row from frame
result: h=3 m=7
